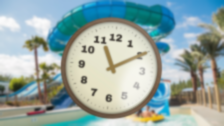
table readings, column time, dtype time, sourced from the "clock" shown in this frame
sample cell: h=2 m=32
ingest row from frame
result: h=11 m=10
